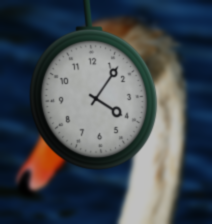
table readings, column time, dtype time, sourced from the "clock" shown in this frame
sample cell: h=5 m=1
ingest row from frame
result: h=4 m=7
